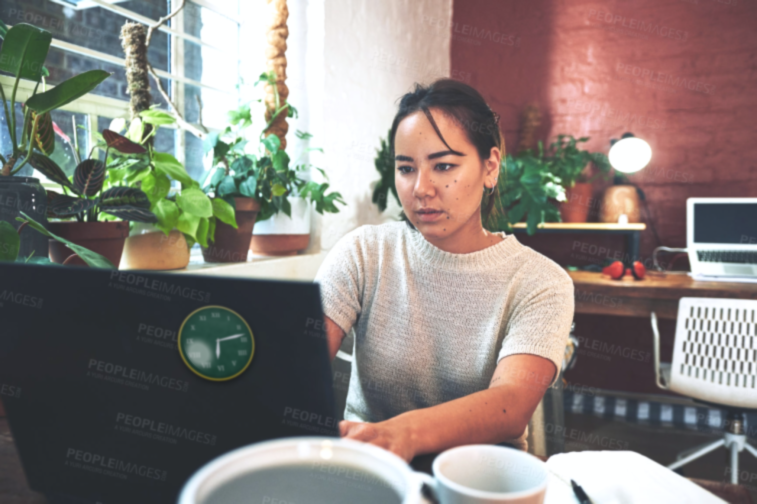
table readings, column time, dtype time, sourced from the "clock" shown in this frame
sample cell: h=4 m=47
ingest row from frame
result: h=6 m=13
